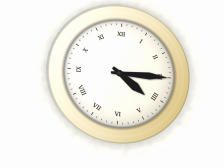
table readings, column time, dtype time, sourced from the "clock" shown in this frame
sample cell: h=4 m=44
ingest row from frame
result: h=4 m=15
